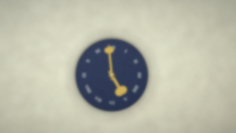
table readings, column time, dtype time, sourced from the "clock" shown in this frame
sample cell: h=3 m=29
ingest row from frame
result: h=4 m=59
